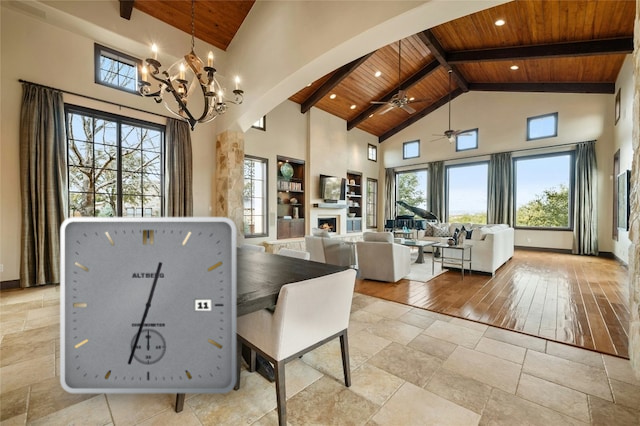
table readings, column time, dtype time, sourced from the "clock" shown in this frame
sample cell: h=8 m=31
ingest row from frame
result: h=12 m=33
